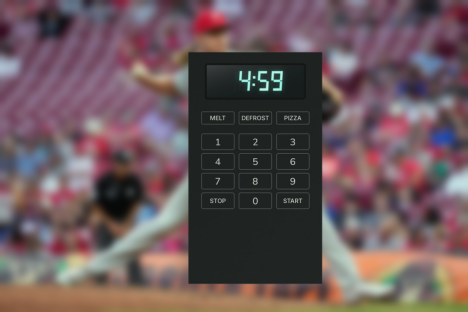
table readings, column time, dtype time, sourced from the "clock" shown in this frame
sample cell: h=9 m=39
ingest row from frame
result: h=4 m=59
